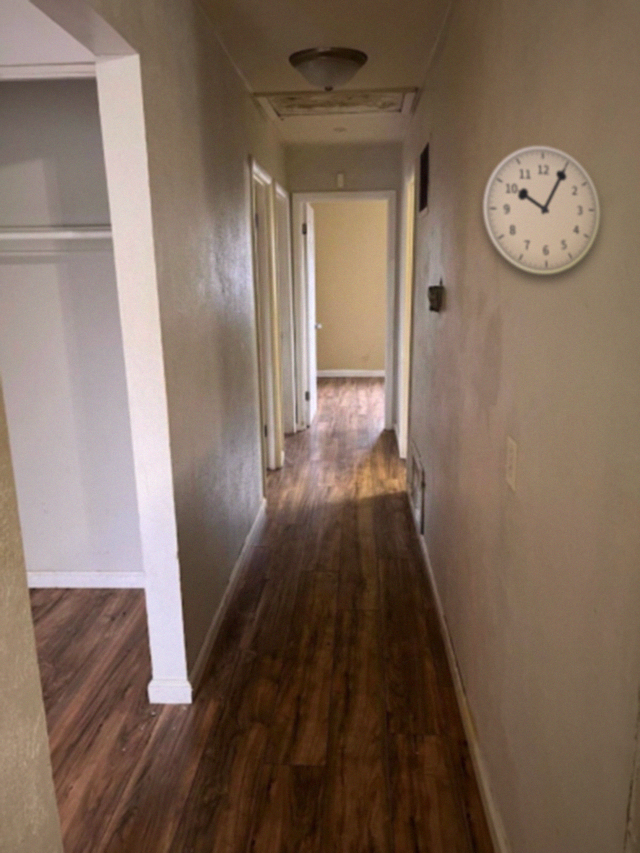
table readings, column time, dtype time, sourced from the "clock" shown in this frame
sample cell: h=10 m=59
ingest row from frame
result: h=10 m=5
